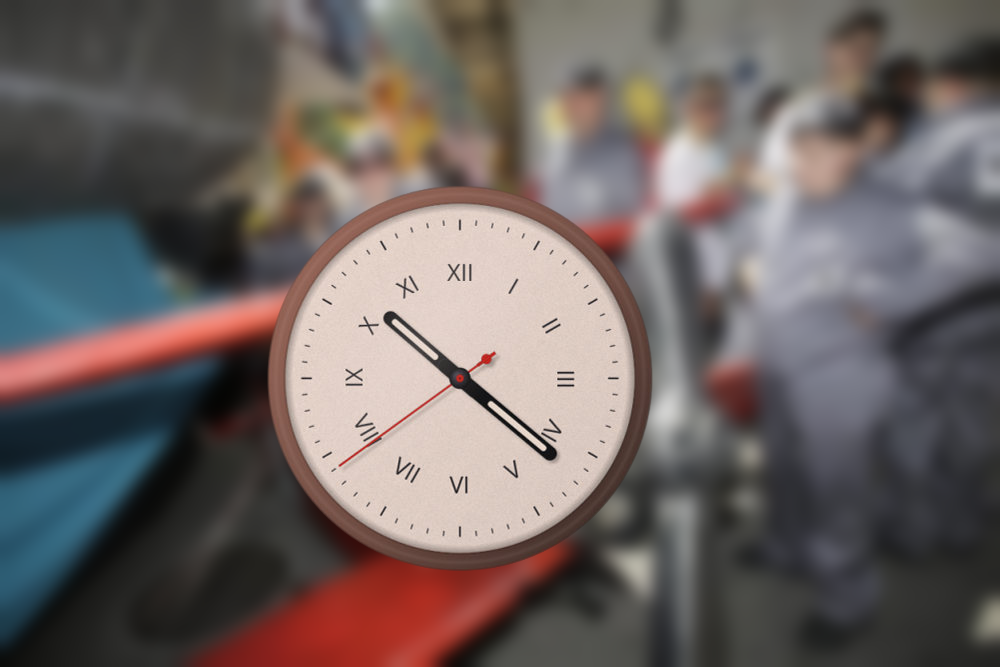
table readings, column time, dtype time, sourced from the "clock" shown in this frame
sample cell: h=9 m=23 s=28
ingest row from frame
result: h=10 m=21 s=39
